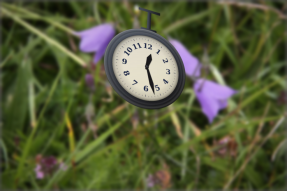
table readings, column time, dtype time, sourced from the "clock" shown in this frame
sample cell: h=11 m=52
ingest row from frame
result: h=12 m=27
